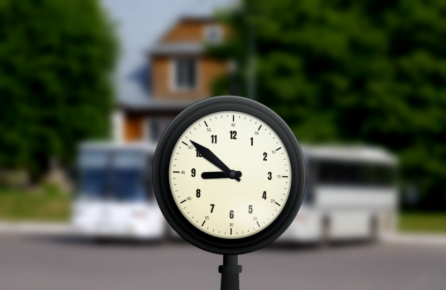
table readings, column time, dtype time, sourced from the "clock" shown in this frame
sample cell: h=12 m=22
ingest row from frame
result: h=8 m=51
